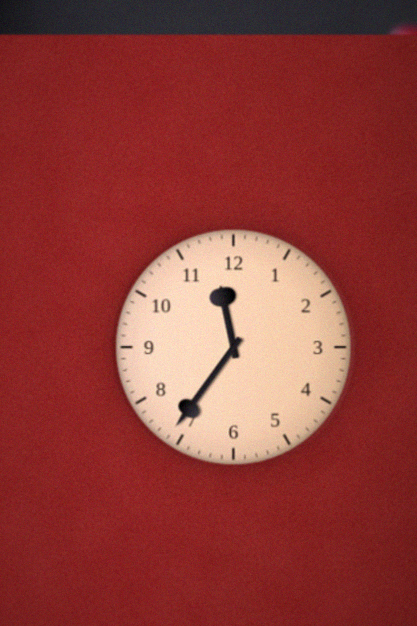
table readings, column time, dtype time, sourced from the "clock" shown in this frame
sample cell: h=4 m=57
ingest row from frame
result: h=11 m=36
